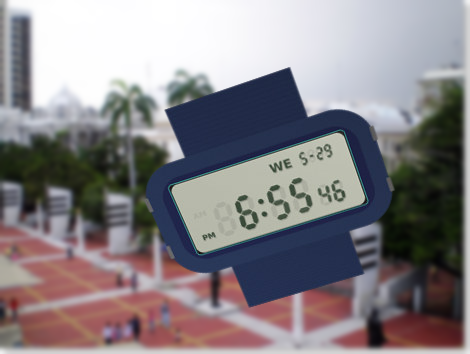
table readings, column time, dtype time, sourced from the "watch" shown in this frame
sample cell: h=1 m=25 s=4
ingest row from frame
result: h=6 m=55 s=46
